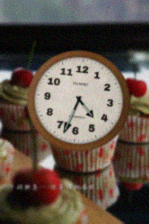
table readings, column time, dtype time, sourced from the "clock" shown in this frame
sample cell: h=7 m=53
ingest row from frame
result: h=4 m=33
